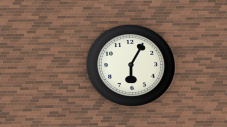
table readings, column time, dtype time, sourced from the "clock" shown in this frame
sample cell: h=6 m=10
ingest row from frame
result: h=6 m=5
